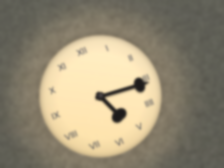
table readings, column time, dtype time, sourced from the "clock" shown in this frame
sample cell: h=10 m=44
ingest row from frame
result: h=5 m=16
